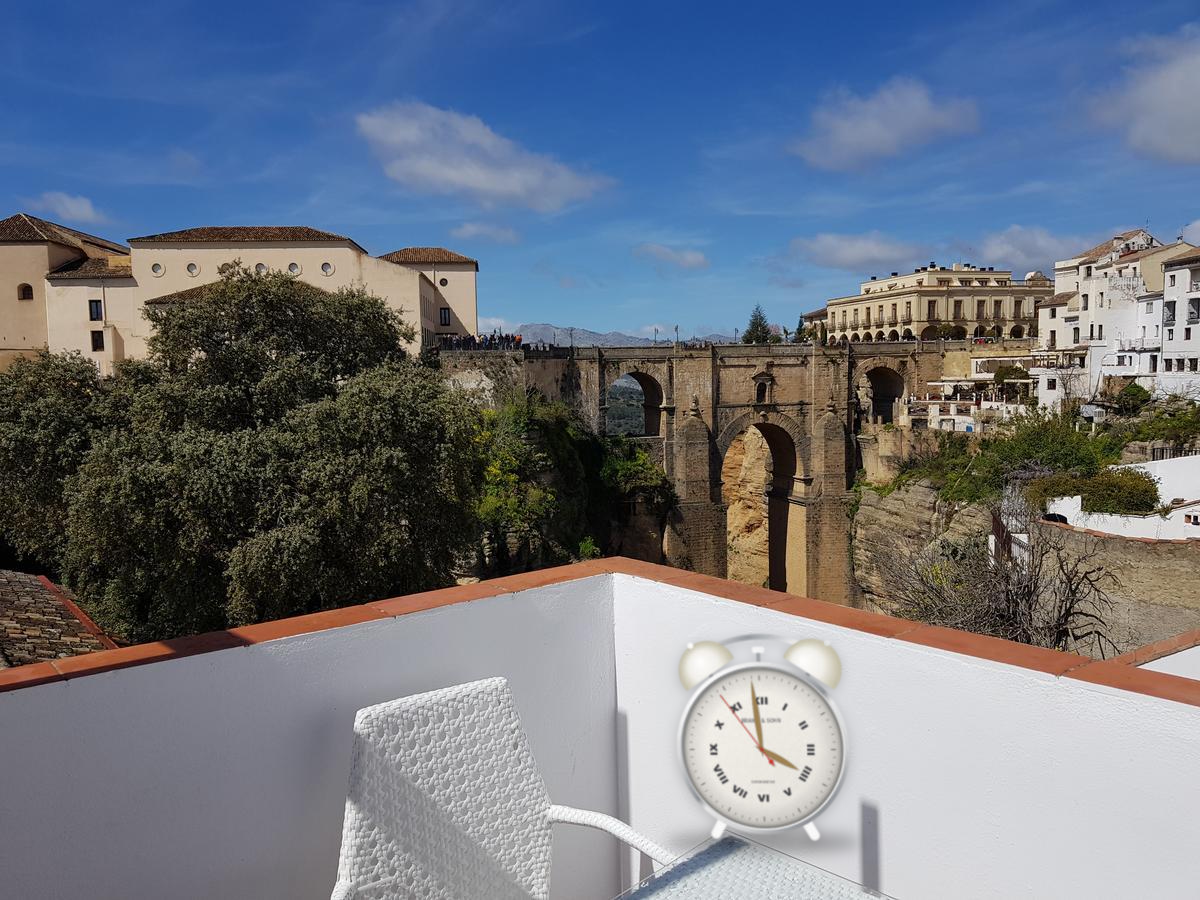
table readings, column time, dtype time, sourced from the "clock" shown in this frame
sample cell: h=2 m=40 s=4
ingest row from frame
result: h=3 m=58 s=54
